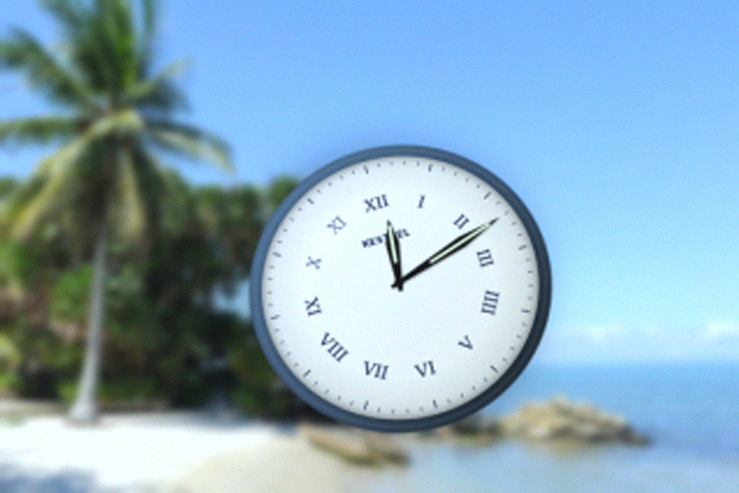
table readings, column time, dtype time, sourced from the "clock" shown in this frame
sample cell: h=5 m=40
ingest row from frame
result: h=12 m=12
